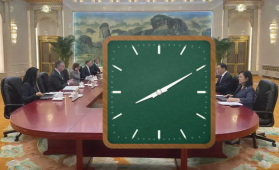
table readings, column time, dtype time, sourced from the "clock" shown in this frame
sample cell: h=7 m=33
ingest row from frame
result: h=8 m=10
